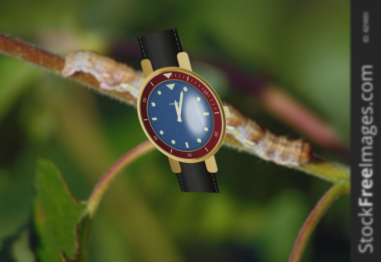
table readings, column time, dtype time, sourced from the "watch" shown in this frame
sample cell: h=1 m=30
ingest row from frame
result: h=12 m=4
